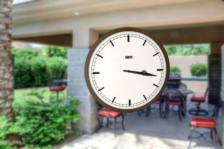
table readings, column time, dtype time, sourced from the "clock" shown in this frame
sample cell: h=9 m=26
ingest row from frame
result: h=3 m=17
